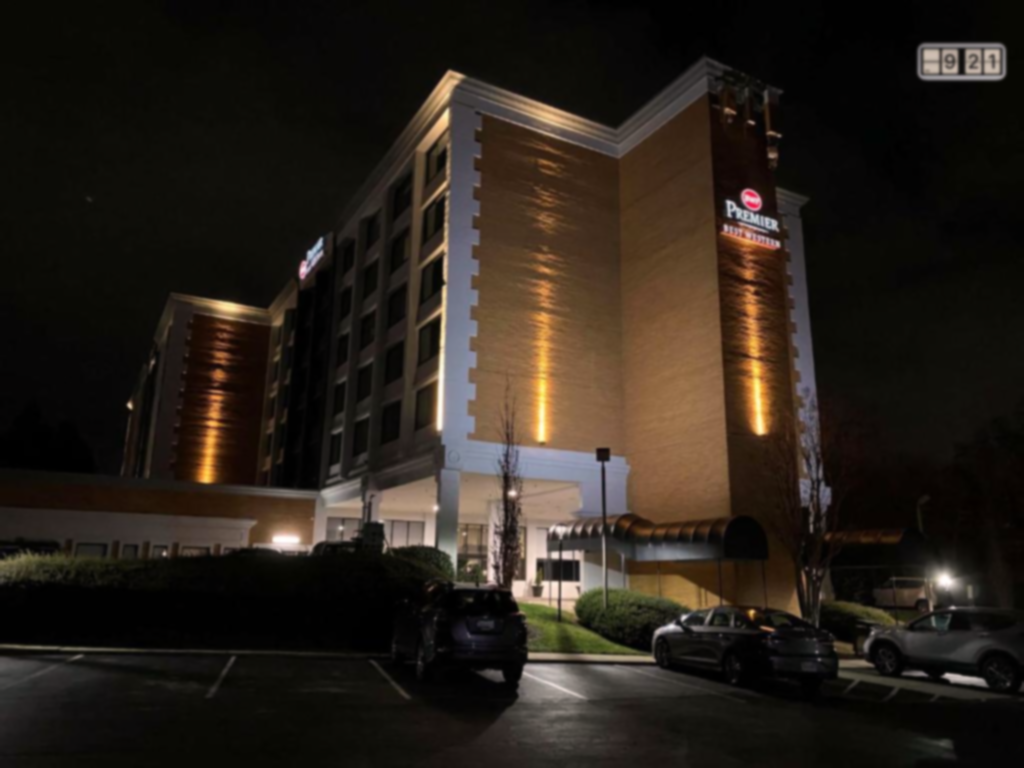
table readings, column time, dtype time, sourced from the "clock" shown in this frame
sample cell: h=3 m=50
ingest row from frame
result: h=9 m=21
